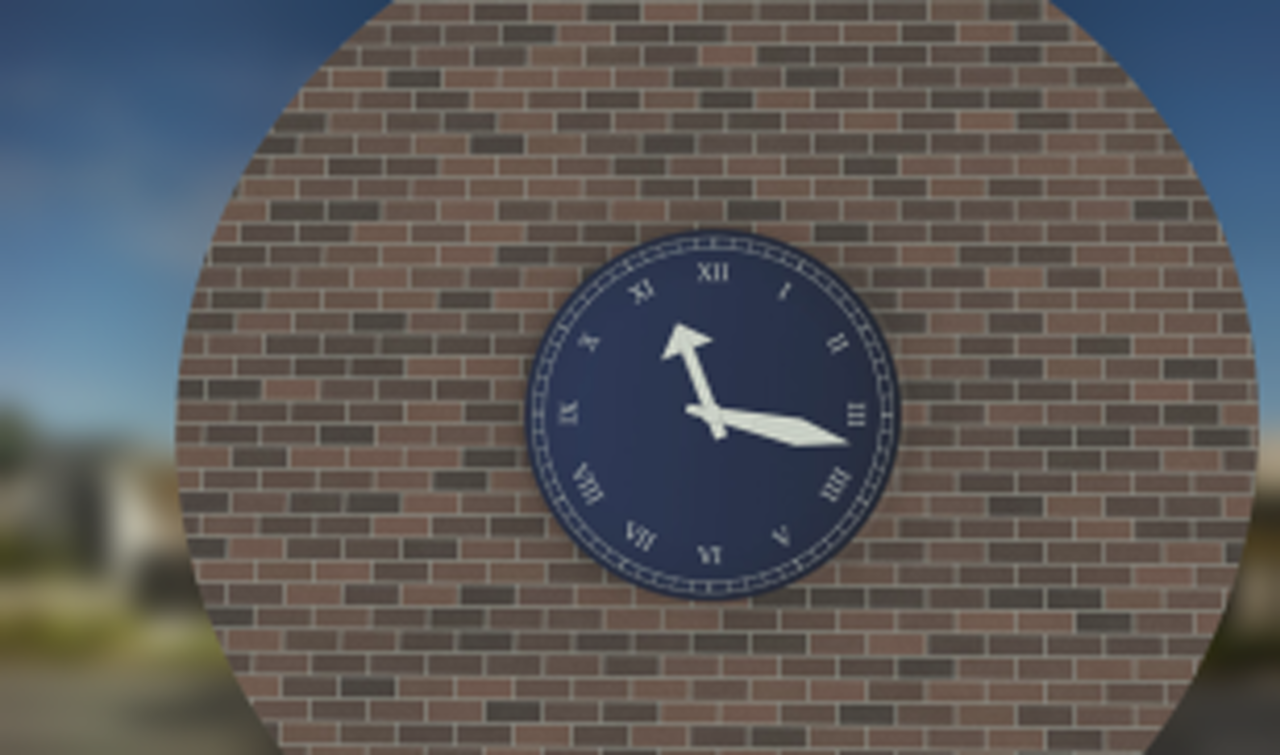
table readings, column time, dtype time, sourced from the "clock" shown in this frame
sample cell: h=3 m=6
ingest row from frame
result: h=11 m=17
